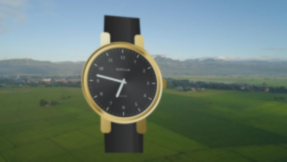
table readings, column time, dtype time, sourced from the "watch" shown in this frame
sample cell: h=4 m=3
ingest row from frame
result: h=6 m=47
